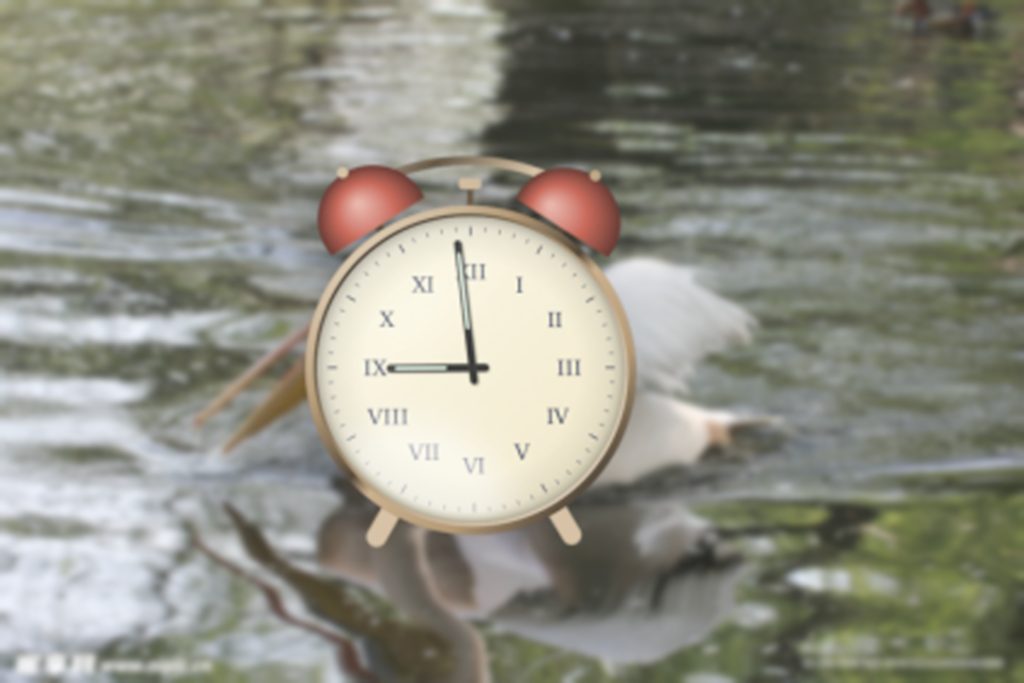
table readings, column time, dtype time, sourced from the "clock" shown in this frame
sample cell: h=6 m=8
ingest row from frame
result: h=8 m=59
